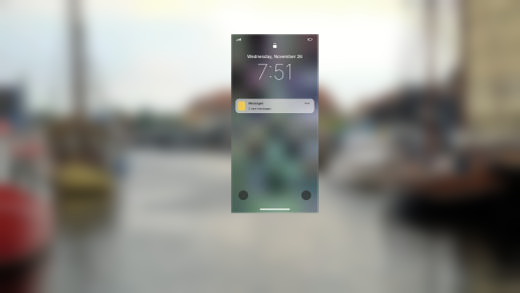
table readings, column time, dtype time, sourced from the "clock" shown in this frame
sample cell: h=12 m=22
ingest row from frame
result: h=7 m=51
